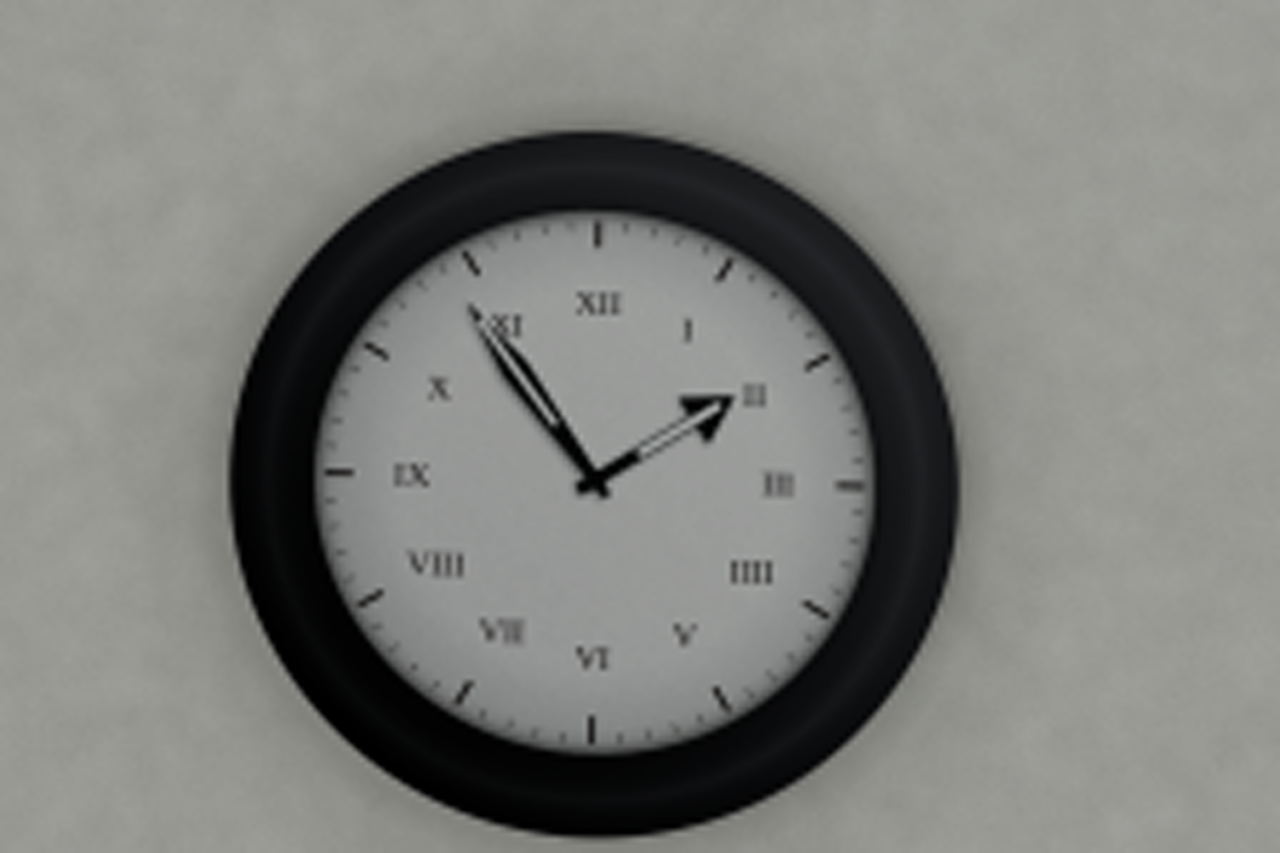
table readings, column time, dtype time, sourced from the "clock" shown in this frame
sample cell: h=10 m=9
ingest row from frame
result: h=1 m=54
